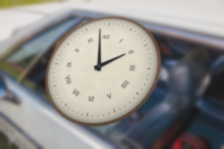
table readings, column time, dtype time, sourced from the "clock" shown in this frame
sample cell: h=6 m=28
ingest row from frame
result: h=1 m=58
